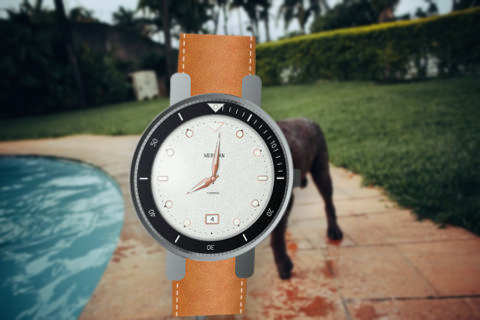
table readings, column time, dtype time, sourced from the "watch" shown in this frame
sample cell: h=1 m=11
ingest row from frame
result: h=8 m=1
